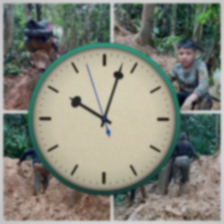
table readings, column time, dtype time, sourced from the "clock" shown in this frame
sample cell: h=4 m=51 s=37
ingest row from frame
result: h=10 m=2 s=57
